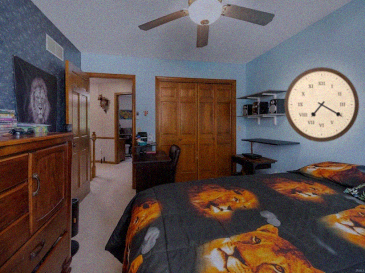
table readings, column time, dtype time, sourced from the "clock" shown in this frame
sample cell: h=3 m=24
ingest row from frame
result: h=7 m=20
